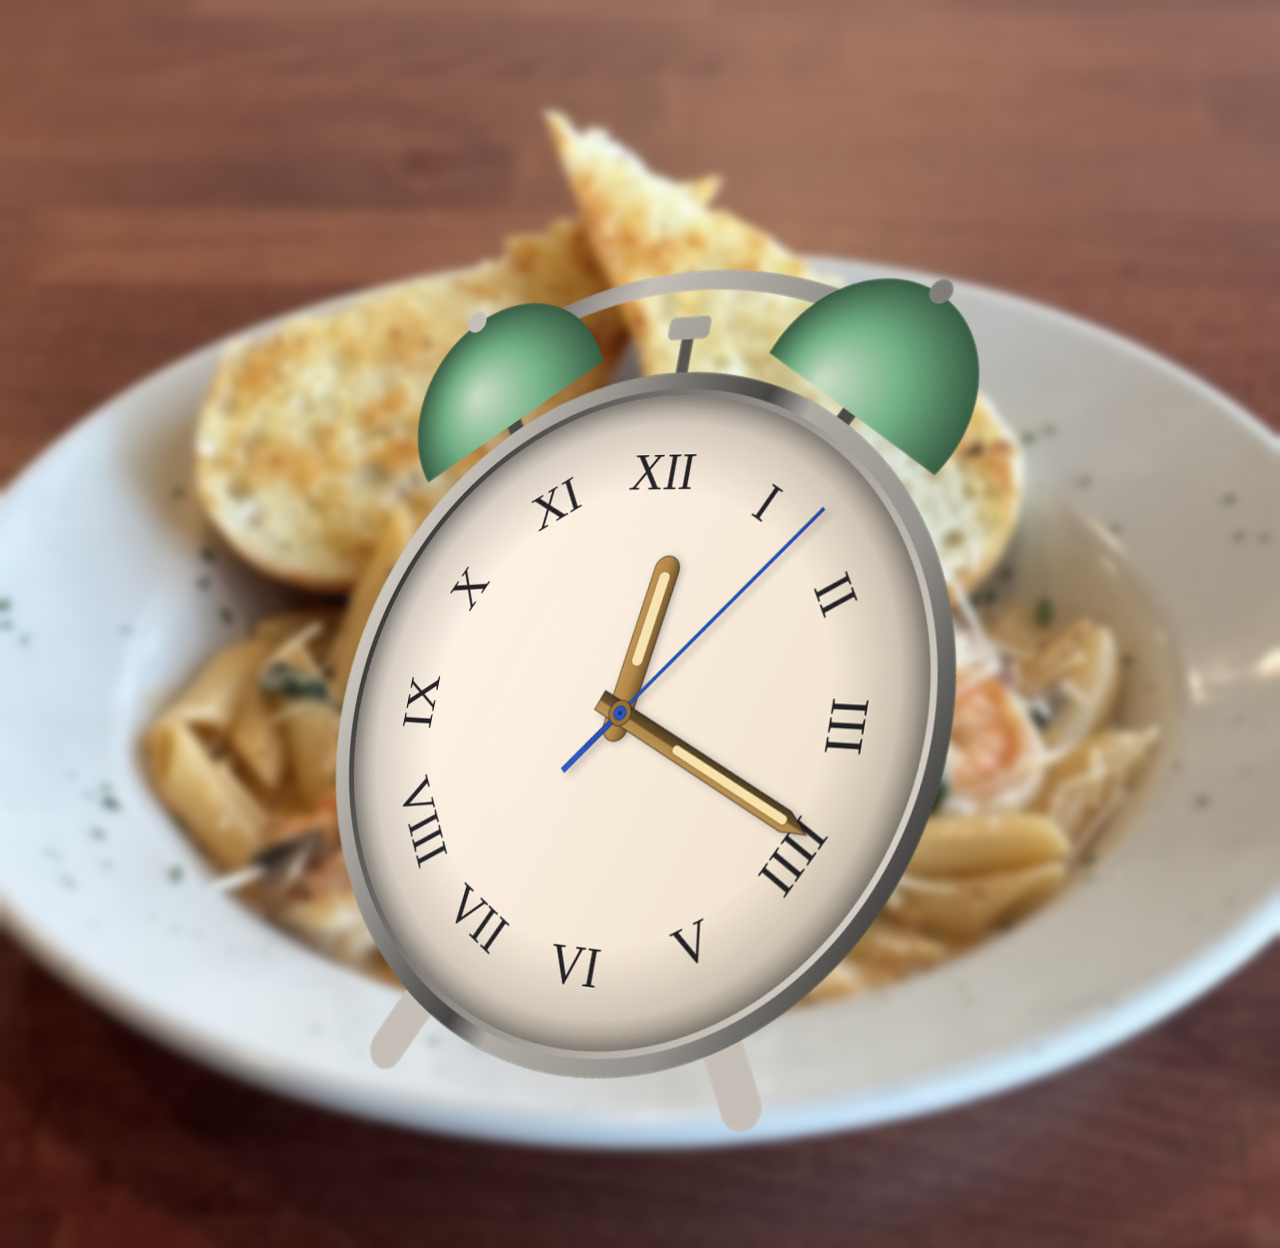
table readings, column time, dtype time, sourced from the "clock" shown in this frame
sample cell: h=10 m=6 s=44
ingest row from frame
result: h=12 m=19 s=7
